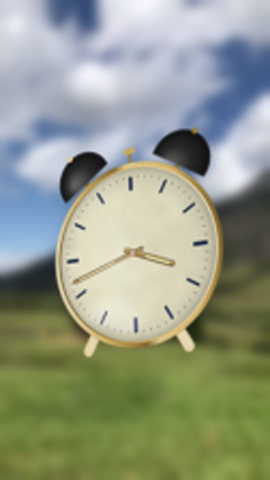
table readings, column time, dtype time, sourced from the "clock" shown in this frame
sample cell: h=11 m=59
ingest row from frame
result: h=3 m=42
